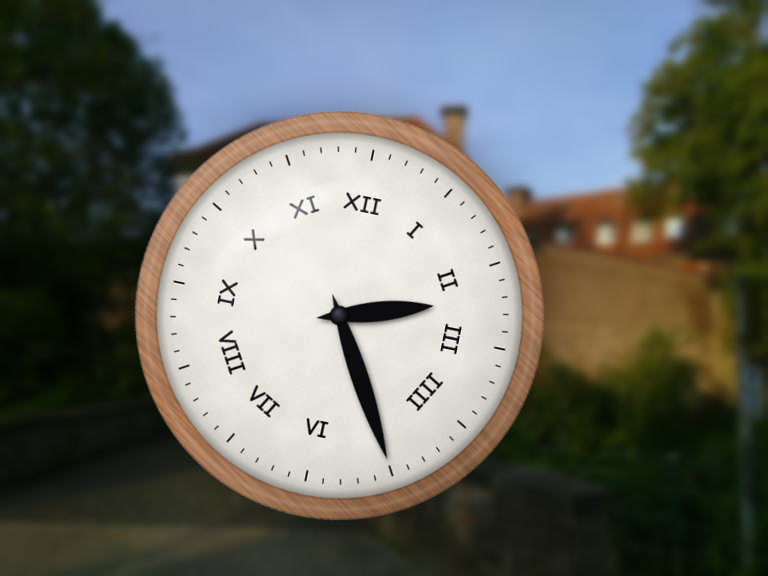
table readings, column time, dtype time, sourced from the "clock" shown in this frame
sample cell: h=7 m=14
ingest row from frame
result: h=2 m=25
